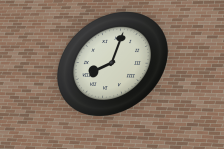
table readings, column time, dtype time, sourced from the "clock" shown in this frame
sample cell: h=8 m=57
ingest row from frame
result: h=8 m=1
